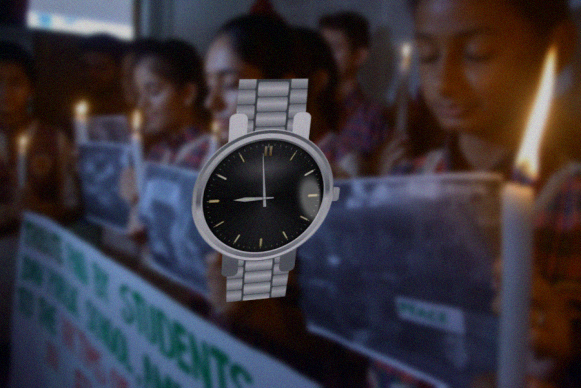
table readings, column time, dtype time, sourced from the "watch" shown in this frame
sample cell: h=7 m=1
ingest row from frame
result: h=8 m=59
